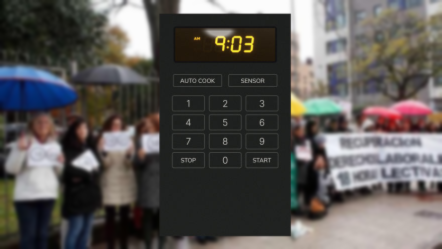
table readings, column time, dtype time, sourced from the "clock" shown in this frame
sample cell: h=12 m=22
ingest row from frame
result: h=9 m=3
